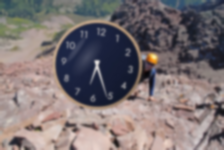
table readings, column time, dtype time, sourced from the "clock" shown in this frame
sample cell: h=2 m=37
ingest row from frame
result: h=6 m=26
